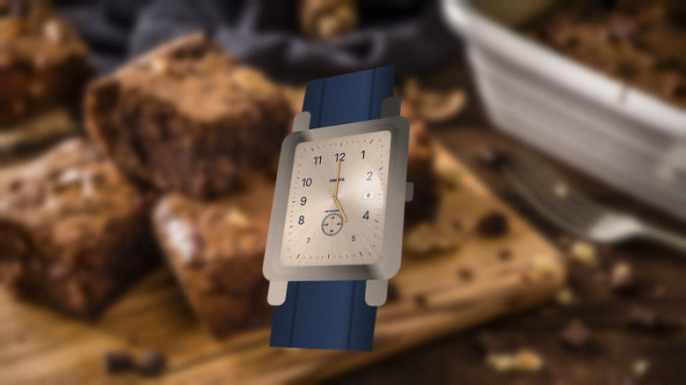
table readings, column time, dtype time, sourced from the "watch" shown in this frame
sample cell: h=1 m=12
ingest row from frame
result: h=5 m=0
